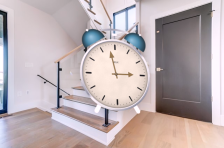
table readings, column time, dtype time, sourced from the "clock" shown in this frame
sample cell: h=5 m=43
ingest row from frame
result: h=2 m=58
